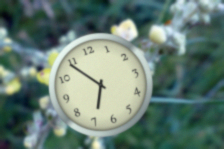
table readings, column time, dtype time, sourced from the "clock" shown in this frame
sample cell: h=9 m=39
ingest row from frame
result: h=6 m=54
